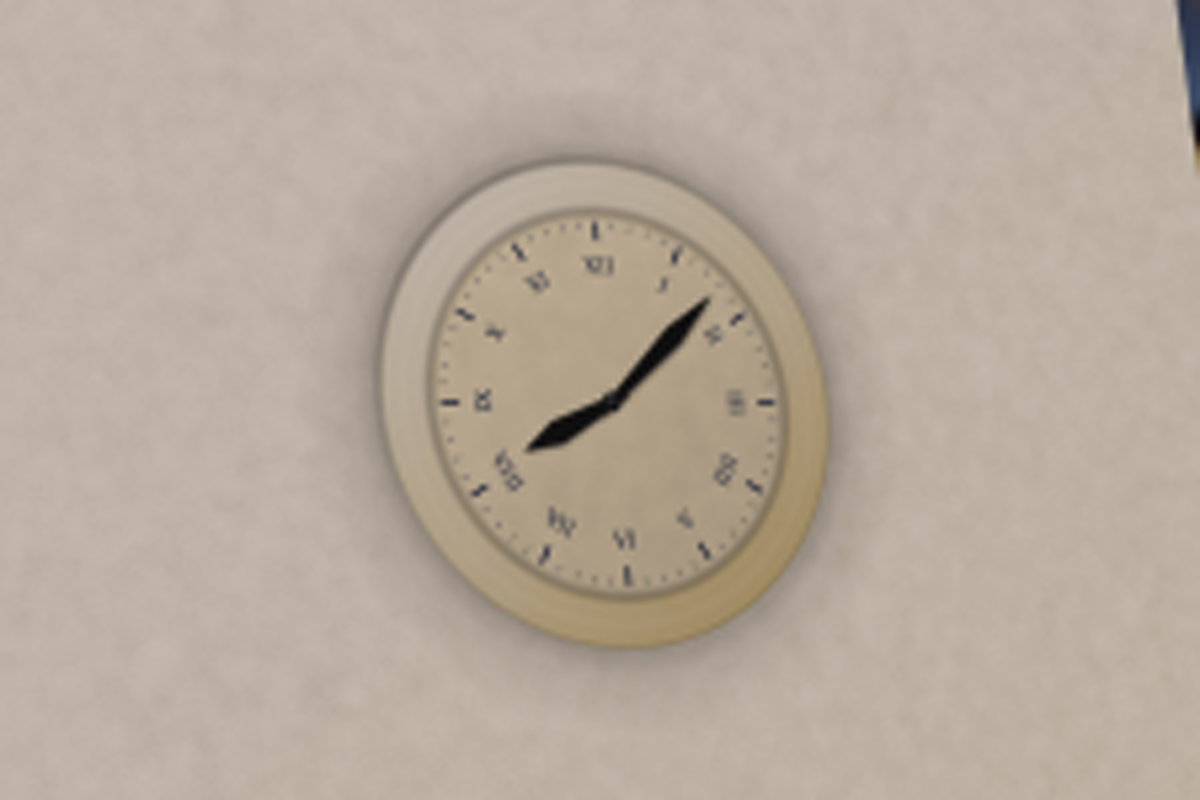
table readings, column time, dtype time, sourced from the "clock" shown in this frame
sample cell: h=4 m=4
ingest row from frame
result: h=8 m=8
